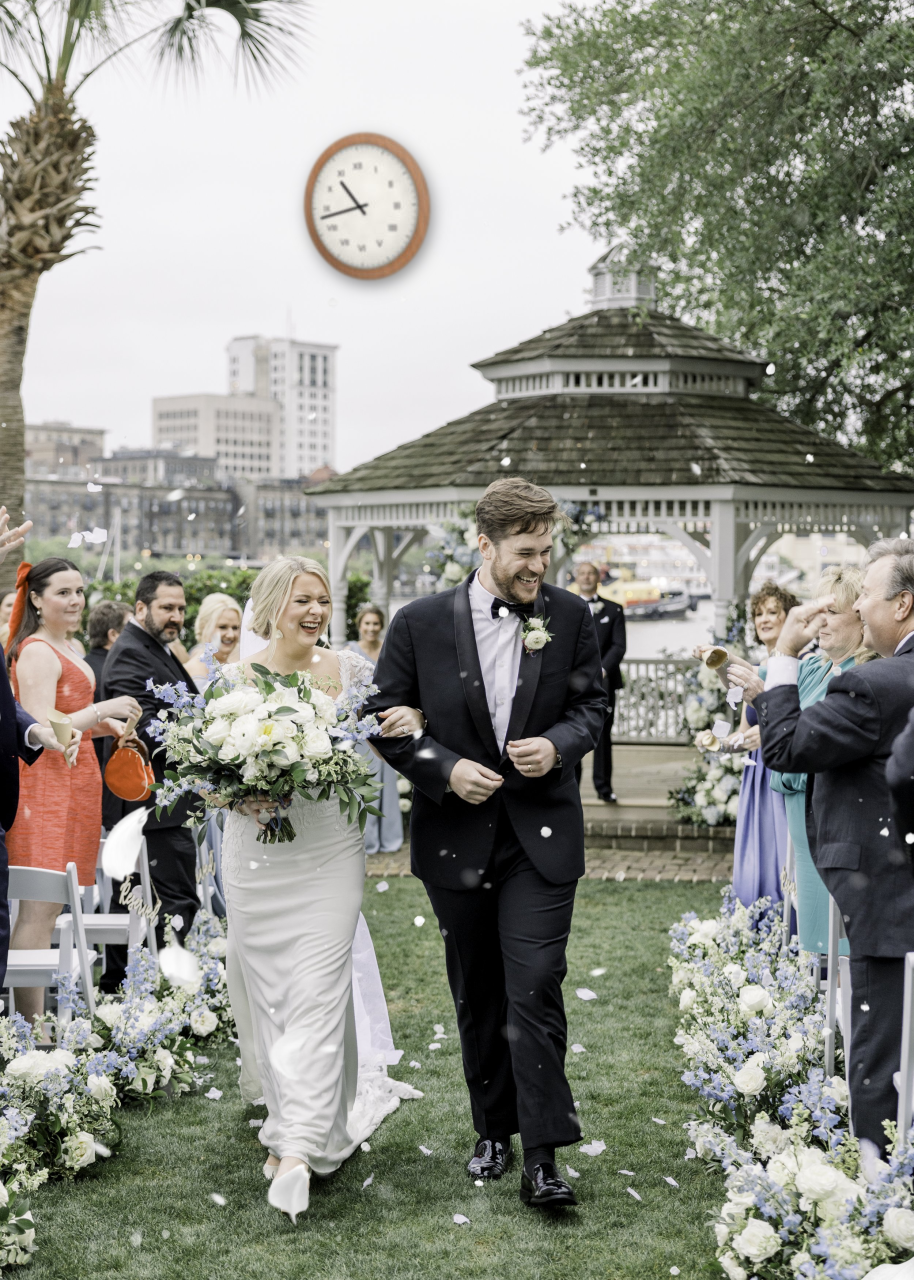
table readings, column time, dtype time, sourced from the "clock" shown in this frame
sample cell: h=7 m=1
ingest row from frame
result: h=10 m=43
